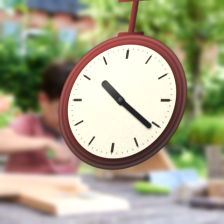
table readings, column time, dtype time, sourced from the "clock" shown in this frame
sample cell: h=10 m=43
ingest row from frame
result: h=10 m=21
